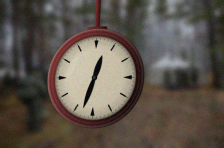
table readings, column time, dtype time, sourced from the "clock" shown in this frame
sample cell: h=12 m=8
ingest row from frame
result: h=12 m=33
